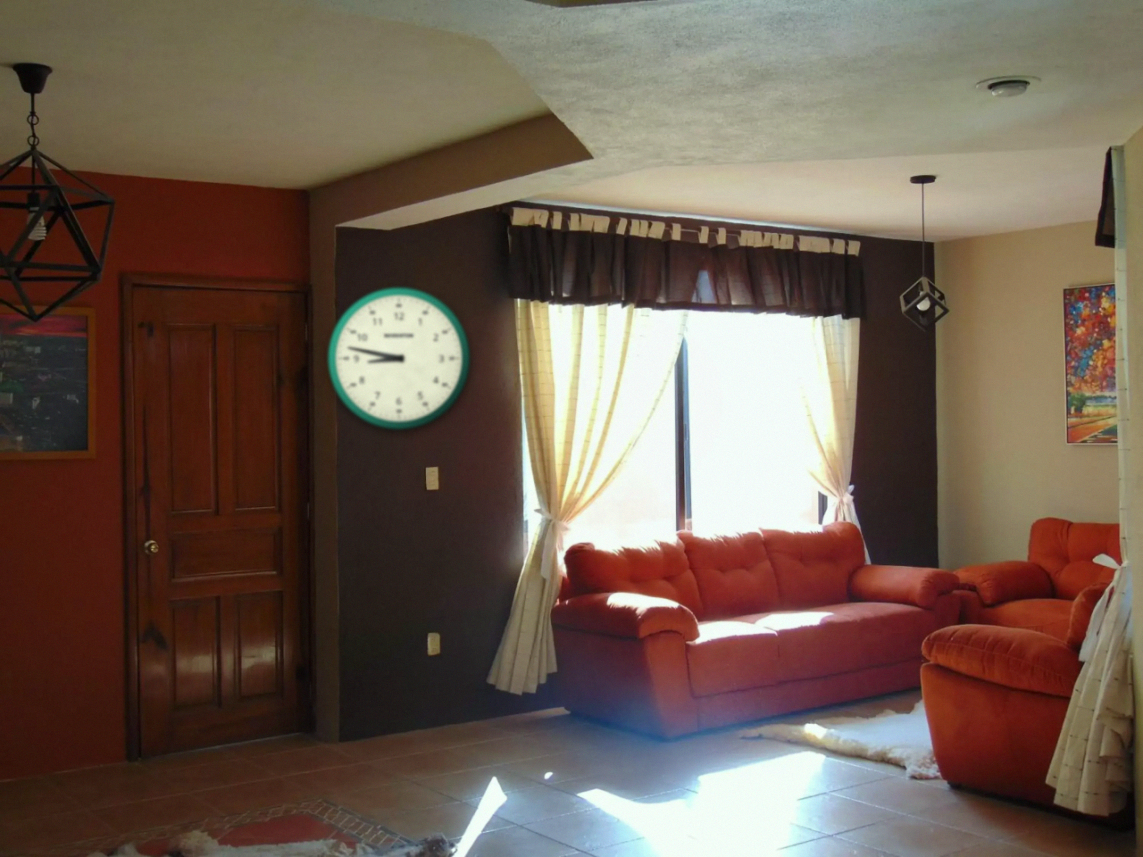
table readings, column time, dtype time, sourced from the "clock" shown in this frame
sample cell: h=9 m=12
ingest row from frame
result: h=8 m=47
